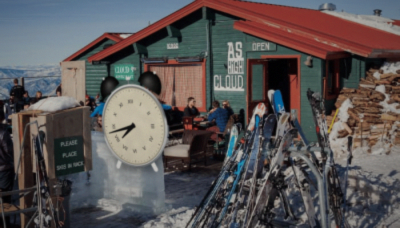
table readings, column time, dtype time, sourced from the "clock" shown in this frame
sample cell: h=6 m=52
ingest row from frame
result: h=7 m=43
